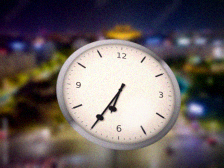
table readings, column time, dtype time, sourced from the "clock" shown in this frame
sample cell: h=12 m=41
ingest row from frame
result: h=6 m=35
